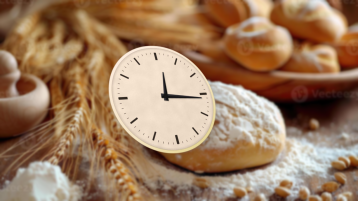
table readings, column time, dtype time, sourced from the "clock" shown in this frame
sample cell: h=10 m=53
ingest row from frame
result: h=12 m=16
